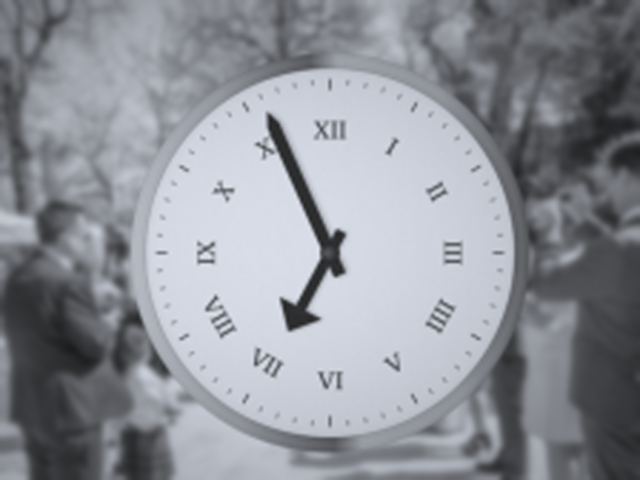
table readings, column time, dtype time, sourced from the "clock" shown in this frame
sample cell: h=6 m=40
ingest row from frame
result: h=6 m=56
